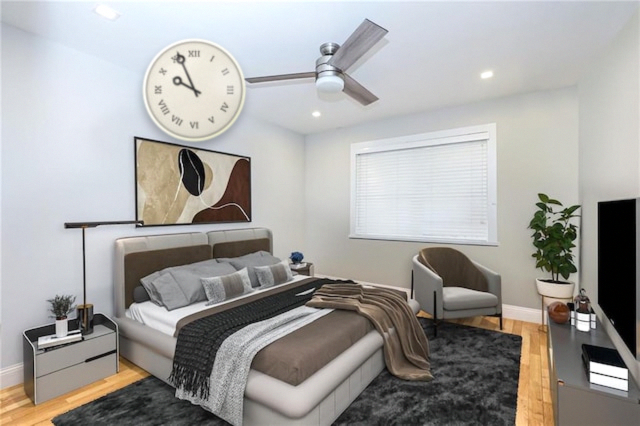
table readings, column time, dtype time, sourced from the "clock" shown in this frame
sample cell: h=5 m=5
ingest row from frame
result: h=9 m=56
